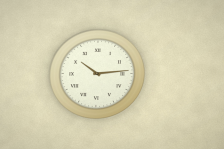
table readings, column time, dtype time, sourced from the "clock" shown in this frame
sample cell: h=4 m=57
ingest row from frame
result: h=10 m=14
